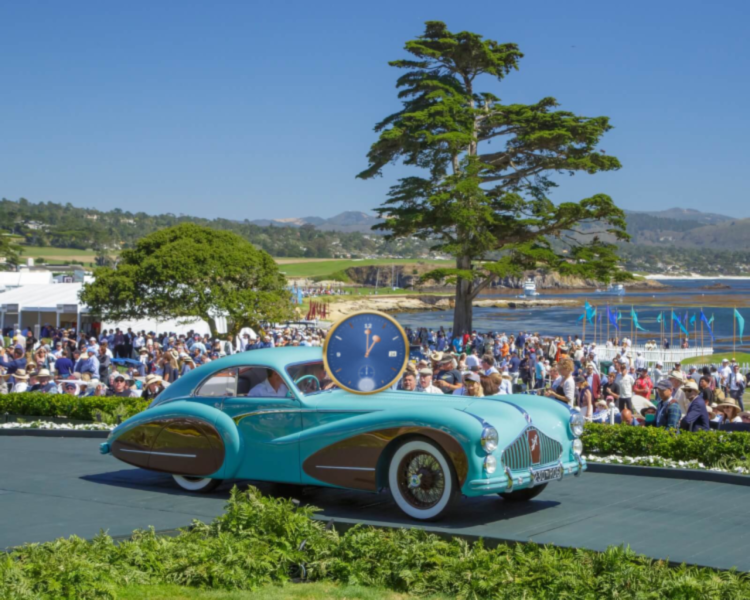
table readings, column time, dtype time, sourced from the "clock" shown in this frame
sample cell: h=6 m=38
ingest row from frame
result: h=1 m=0
